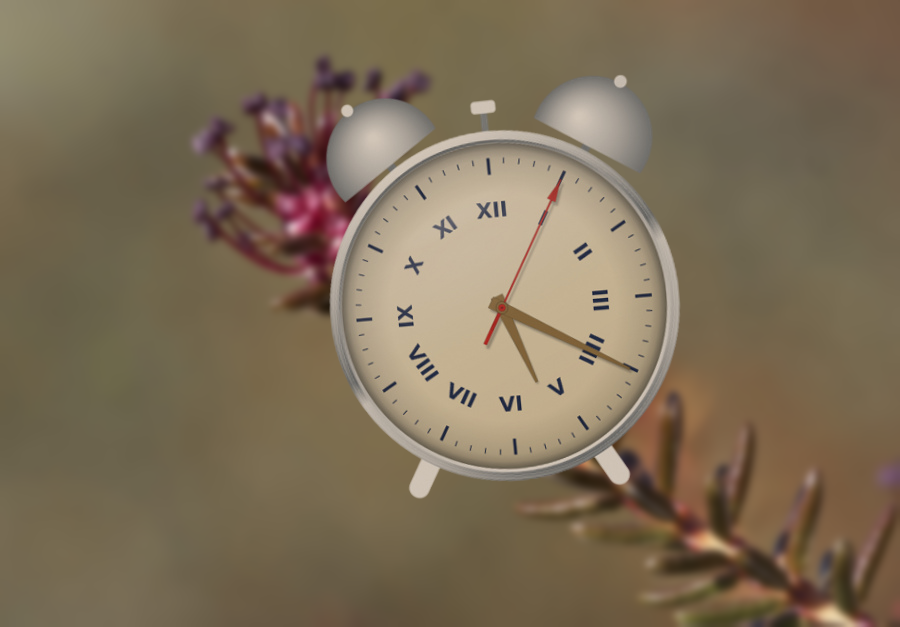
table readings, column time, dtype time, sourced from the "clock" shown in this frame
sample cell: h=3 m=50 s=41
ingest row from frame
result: h=5 m=20 s=5
